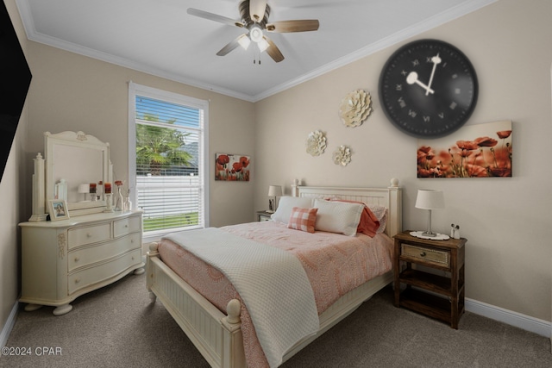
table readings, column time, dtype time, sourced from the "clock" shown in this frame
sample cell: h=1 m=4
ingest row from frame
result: h=10 m=2
